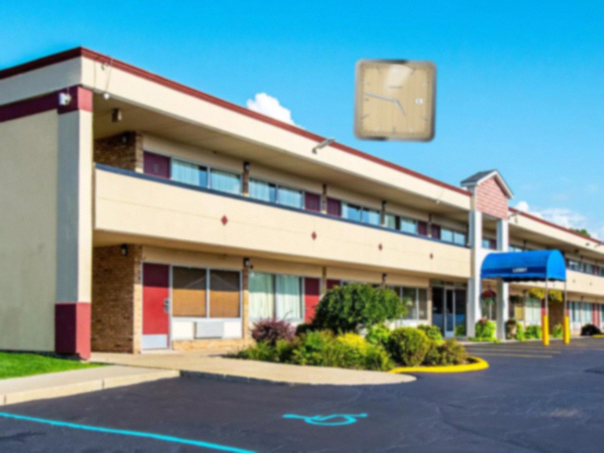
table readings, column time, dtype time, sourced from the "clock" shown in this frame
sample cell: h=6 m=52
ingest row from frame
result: h=4 m=47
